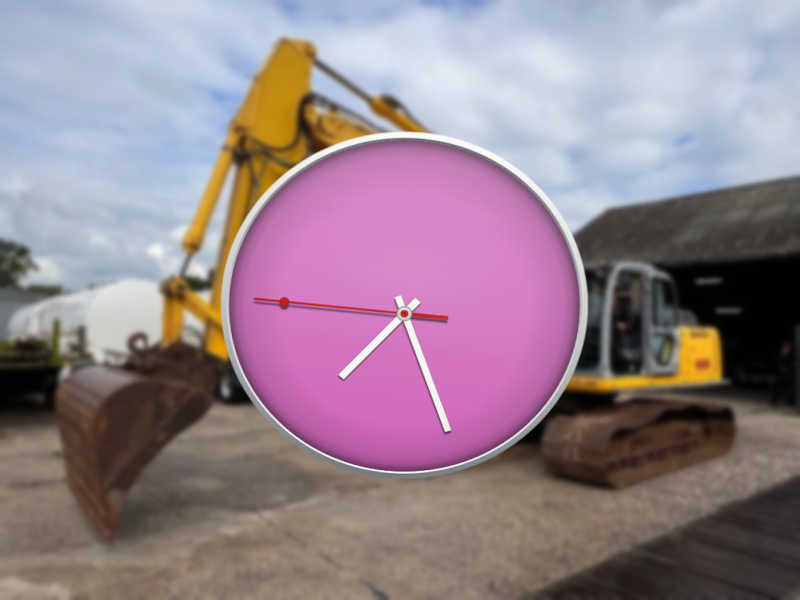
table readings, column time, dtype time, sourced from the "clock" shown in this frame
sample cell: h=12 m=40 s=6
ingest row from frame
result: h=7 m=26 s=46
